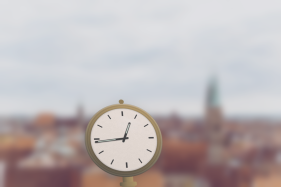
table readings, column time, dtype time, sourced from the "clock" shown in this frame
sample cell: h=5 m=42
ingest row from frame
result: h=12 m=44
